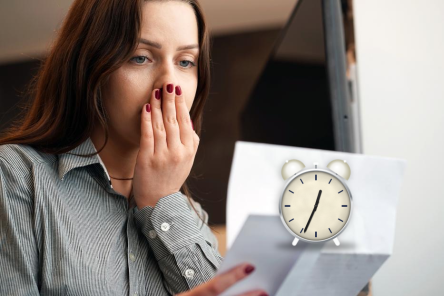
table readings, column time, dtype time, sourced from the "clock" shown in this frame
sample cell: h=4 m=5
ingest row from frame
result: h=12 m=34
